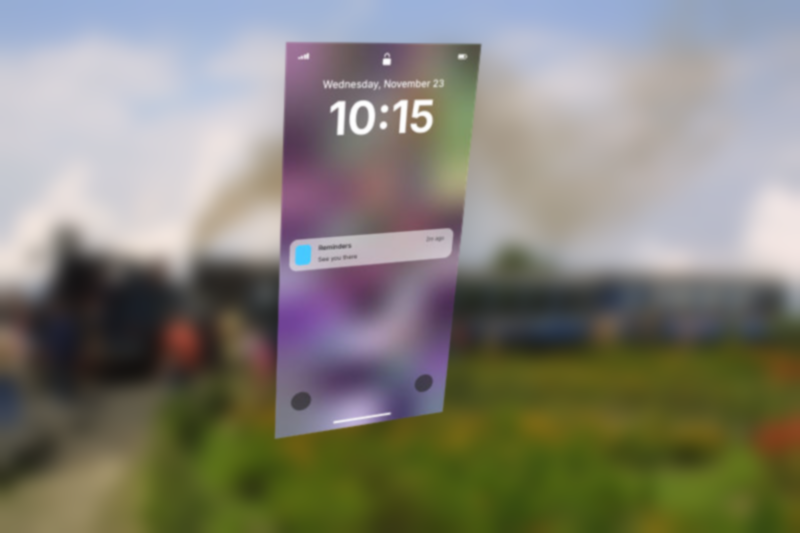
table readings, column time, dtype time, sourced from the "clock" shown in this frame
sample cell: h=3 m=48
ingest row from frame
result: h=10 m=15
